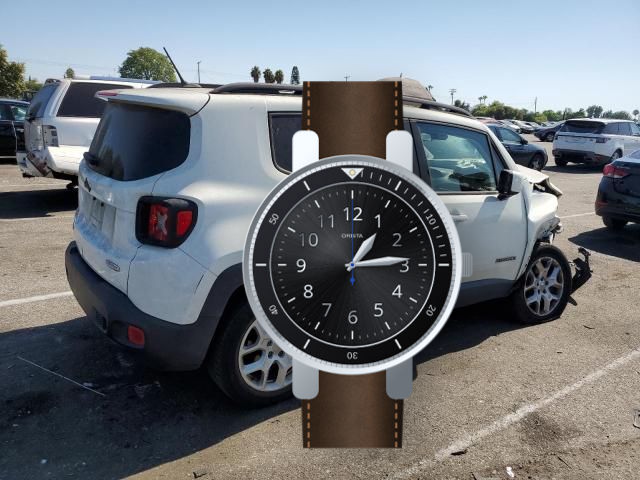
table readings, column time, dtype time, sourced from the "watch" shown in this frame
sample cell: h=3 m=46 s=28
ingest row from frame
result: h=1 m=14 s=0
